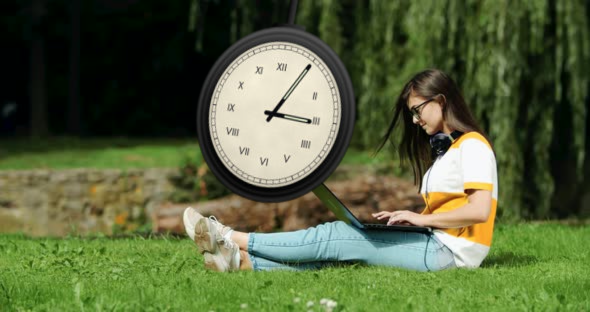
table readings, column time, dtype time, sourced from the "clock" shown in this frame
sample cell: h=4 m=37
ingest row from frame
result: h=3 m=5
